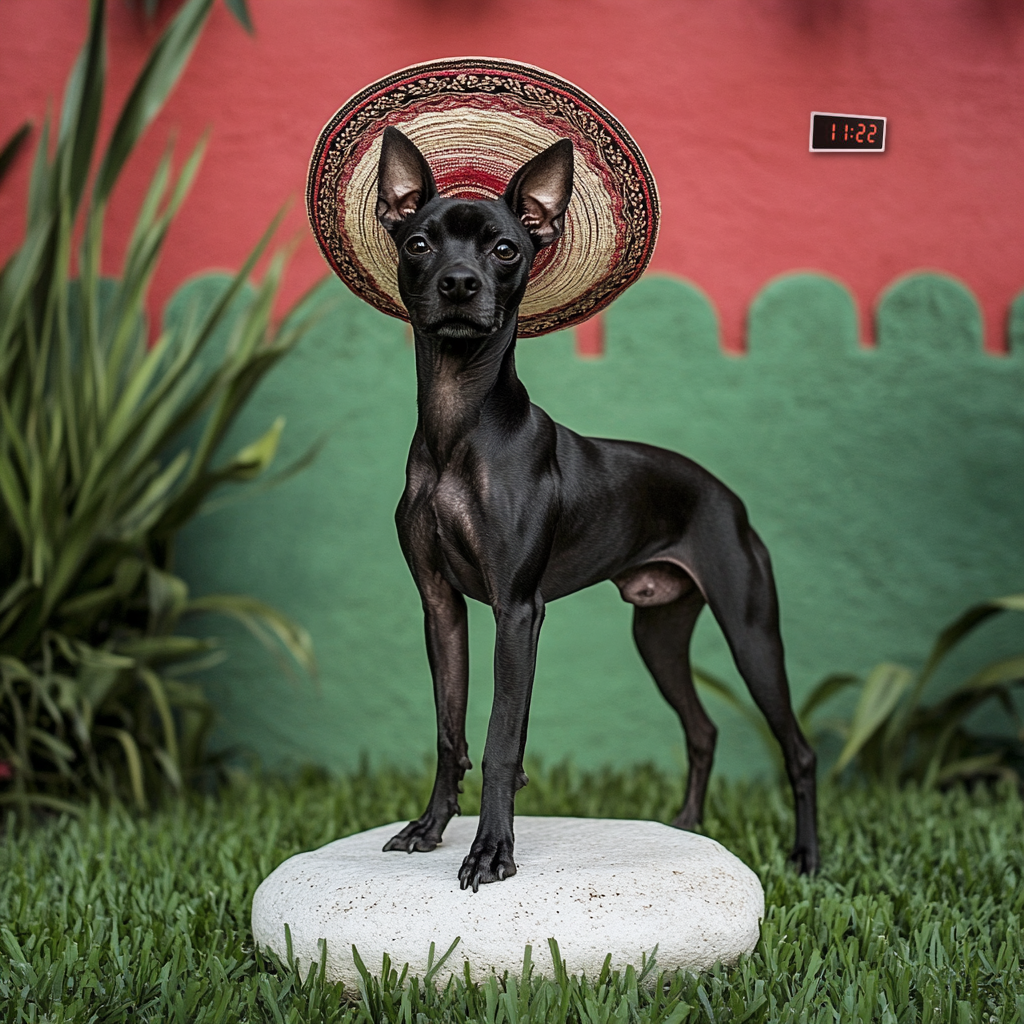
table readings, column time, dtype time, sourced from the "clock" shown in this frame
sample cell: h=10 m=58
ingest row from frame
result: h=11 m=22
